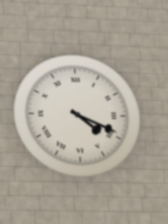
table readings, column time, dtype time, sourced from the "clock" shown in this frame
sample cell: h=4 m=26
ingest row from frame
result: h=4 m=19
